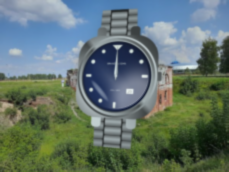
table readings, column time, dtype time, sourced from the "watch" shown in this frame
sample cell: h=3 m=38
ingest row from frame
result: h=12 m=0
